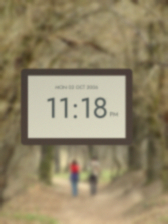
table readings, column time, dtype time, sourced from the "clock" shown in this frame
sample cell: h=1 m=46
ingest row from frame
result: h=11 m=18
